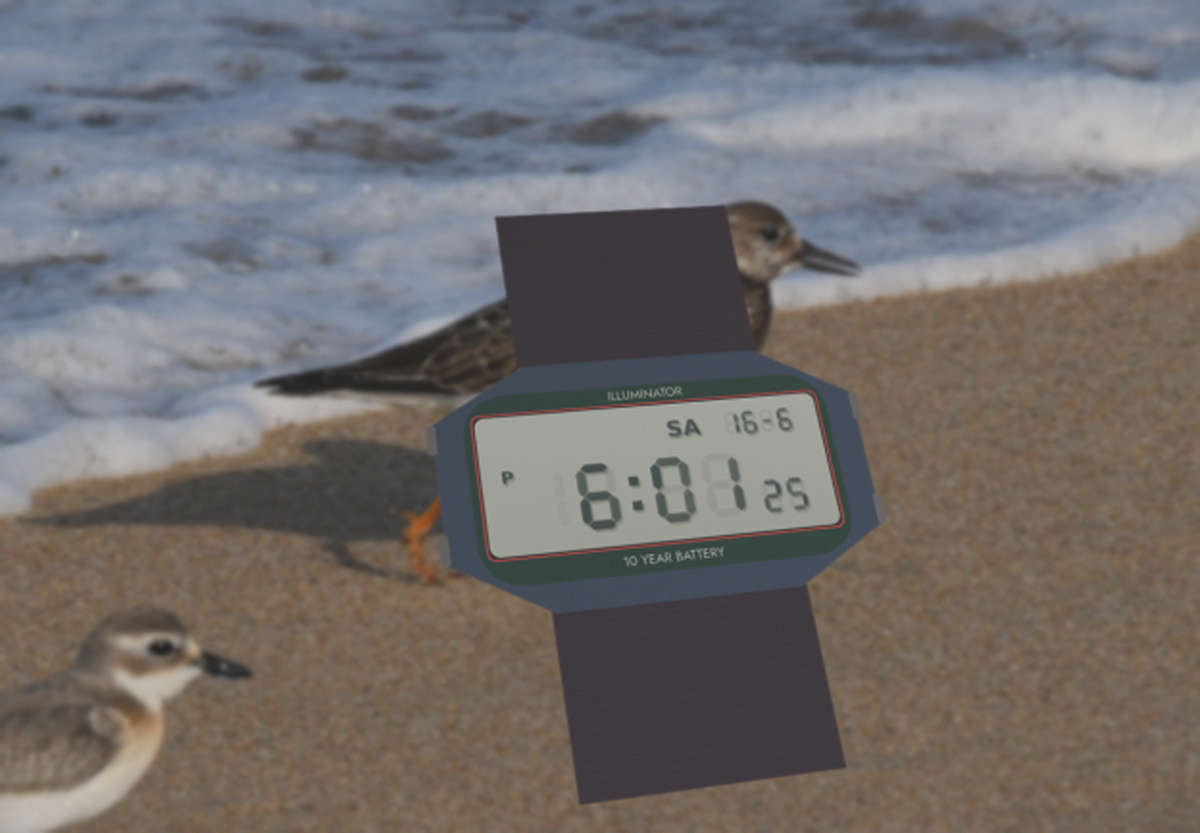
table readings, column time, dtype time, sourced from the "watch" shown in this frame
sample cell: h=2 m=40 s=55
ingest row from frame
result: h=6 m=1 s=25
